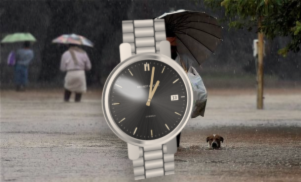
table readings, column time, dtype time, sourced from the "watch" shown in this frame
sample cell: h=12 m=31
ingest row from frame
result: h=1 m=2
